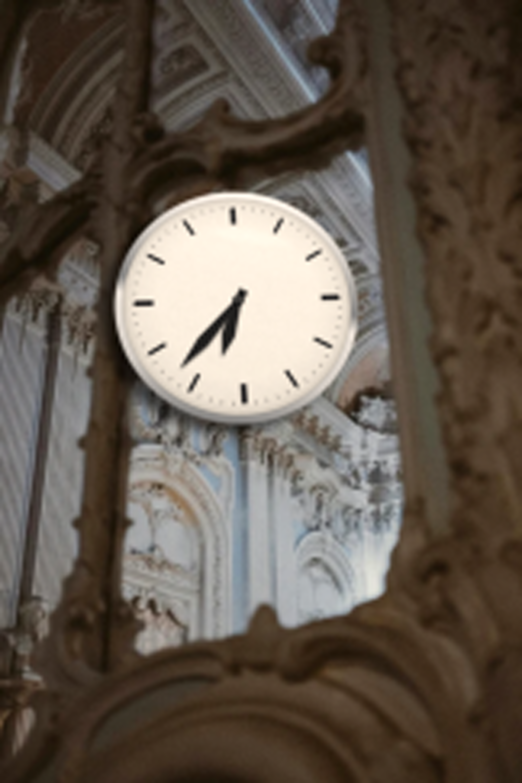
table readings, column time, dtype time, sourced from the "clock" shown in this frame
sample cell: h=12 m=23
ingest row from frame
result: h=6 m=37
